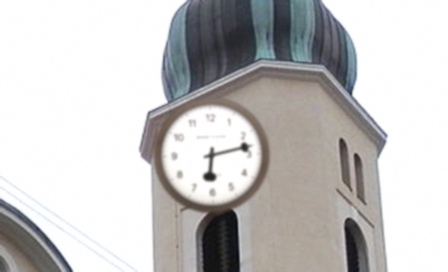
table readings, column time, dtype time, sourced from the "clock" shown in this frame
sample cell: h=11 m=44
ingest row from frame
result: h=6 m=13
